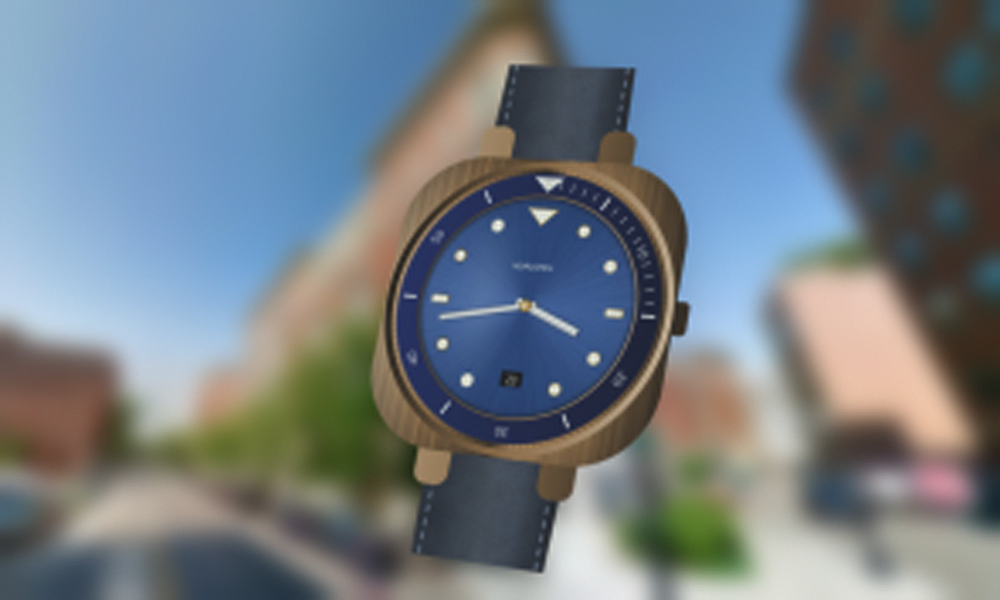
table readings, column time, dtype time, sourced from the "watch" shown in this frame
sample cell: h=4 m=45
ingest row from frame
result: h=3 m=43
